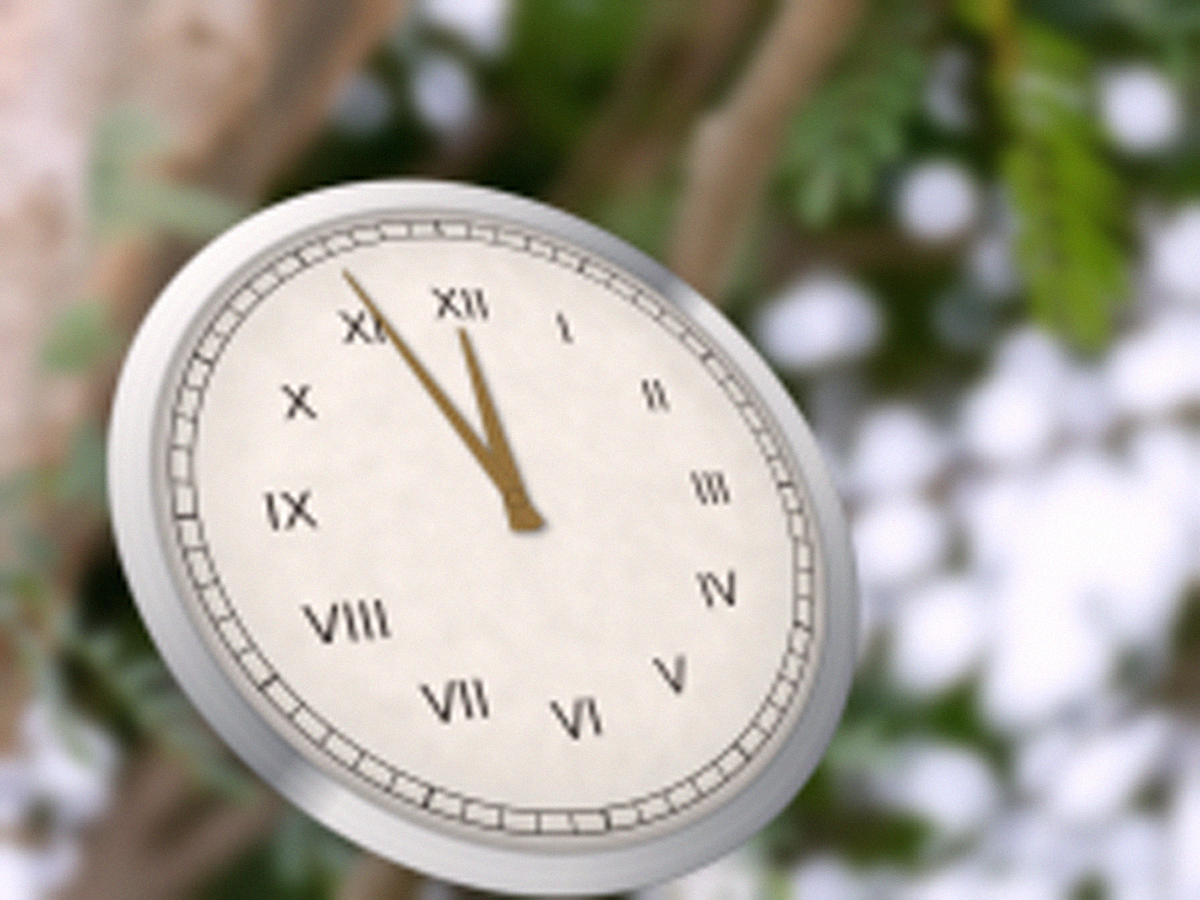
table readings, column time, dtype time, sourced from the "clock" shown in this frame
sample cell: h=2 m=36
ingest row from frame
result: h=11 m=56
